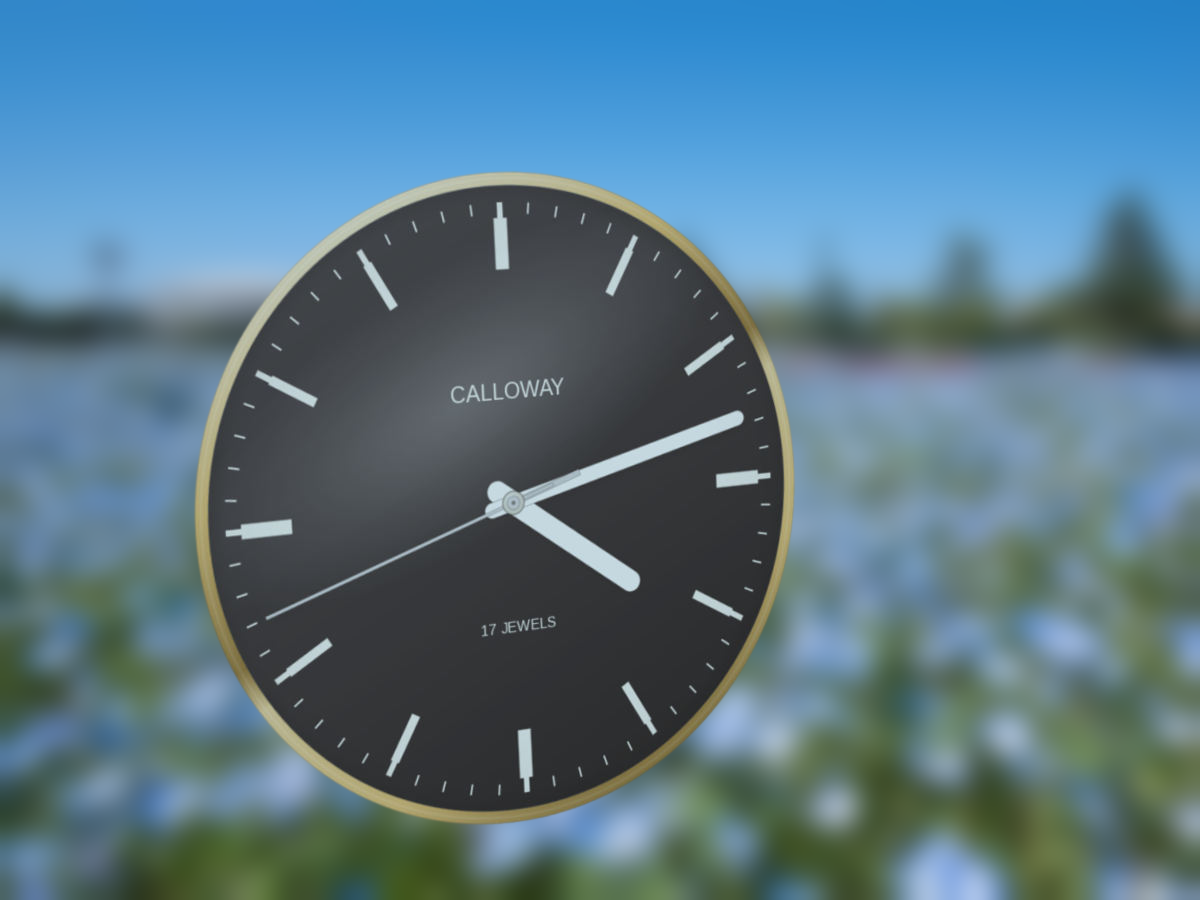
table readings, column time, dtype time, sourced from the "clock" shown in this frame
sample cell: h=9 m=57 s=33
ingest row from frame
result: h=4 m=12 s=42
